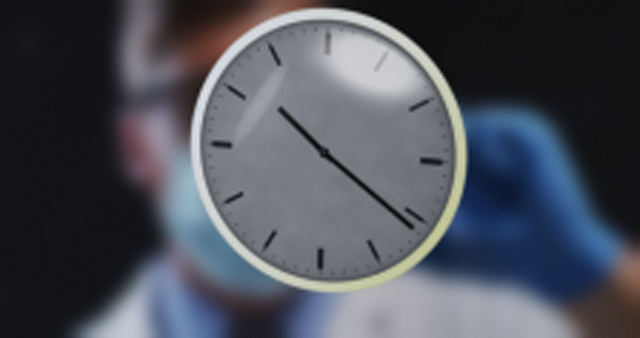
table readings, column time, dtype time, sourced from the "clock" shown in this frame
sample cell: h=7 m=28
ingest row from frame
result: h=10 m=21
